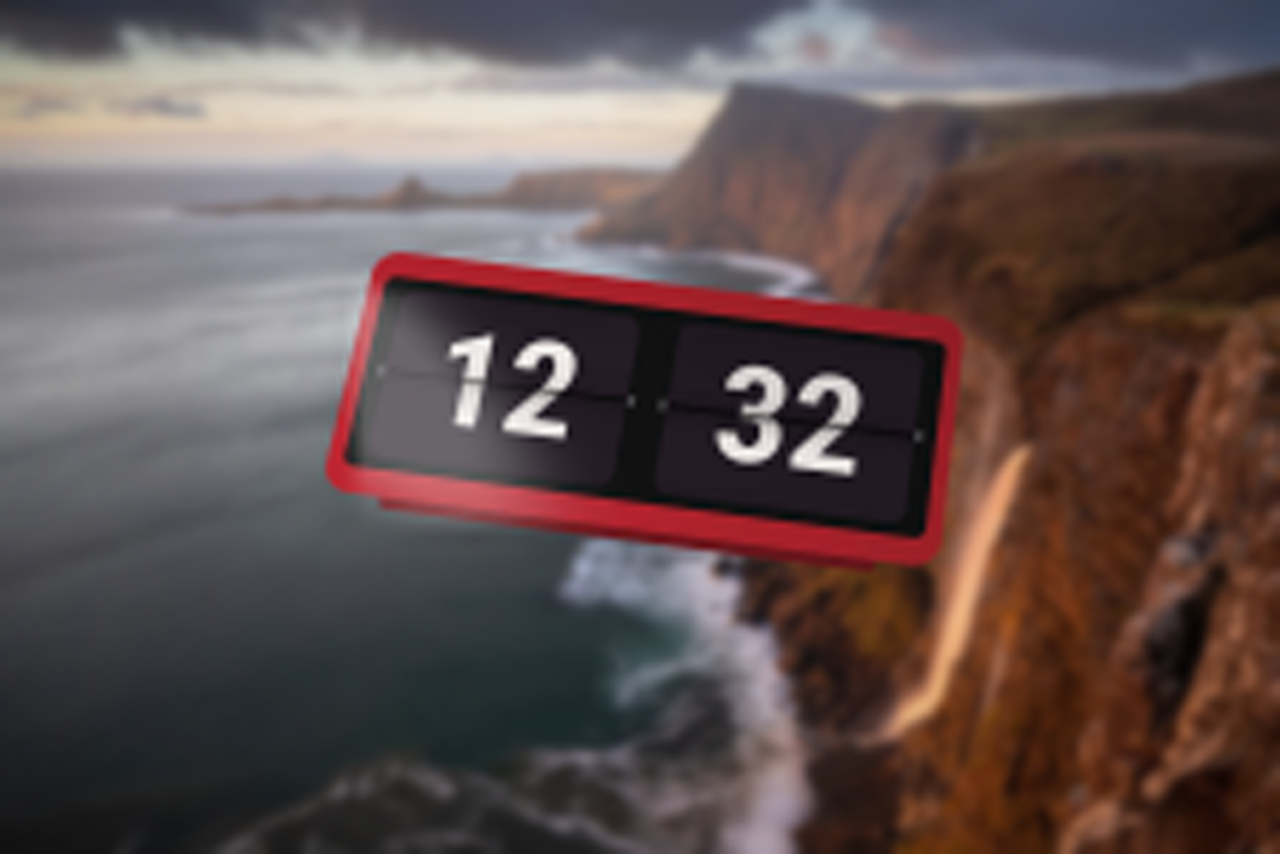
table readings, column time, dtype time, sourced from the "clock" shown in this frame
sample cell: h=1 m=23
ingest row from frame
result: h=12 m=32
